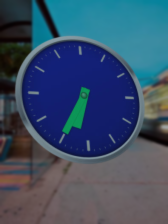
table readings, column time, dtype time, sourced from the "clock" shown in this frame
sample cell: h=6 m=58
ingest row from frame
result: h=6 m=35
